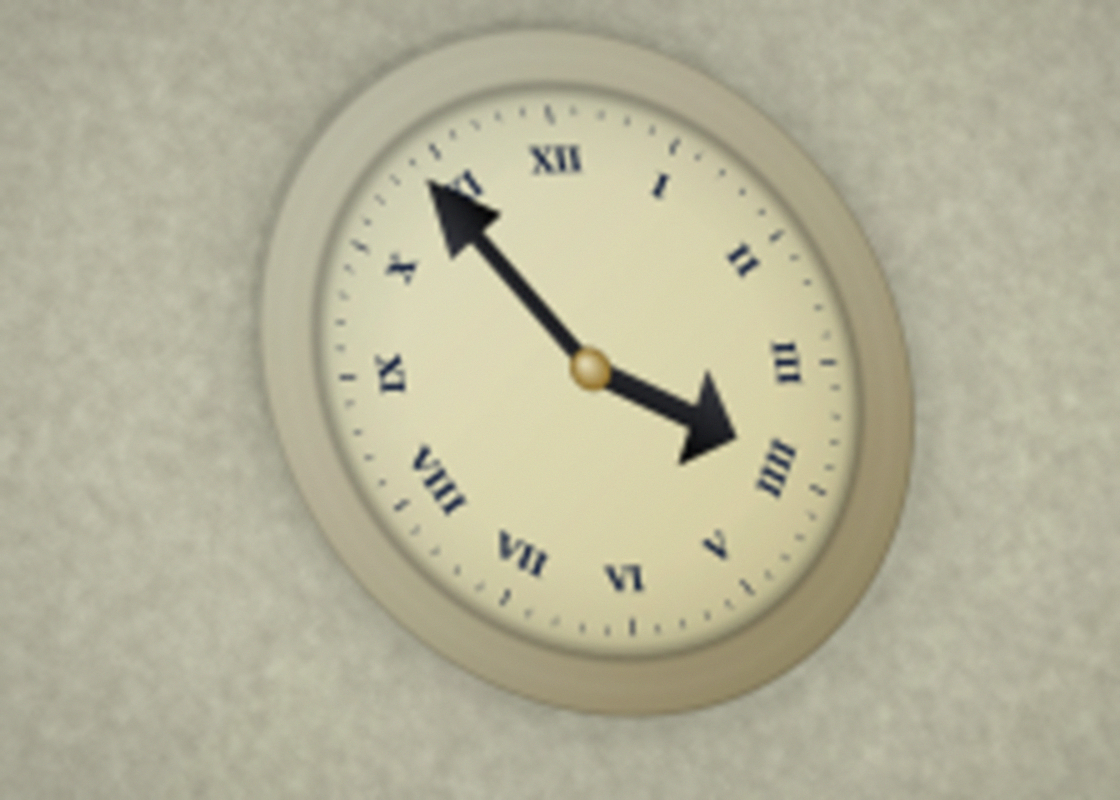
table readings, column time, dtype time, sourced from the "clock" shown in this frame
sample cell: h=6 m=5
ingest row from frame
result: h=3 m=54
